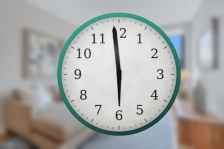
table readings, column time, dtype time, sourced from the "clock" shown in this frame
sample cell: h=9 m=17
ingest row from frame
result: h=5 m=59
